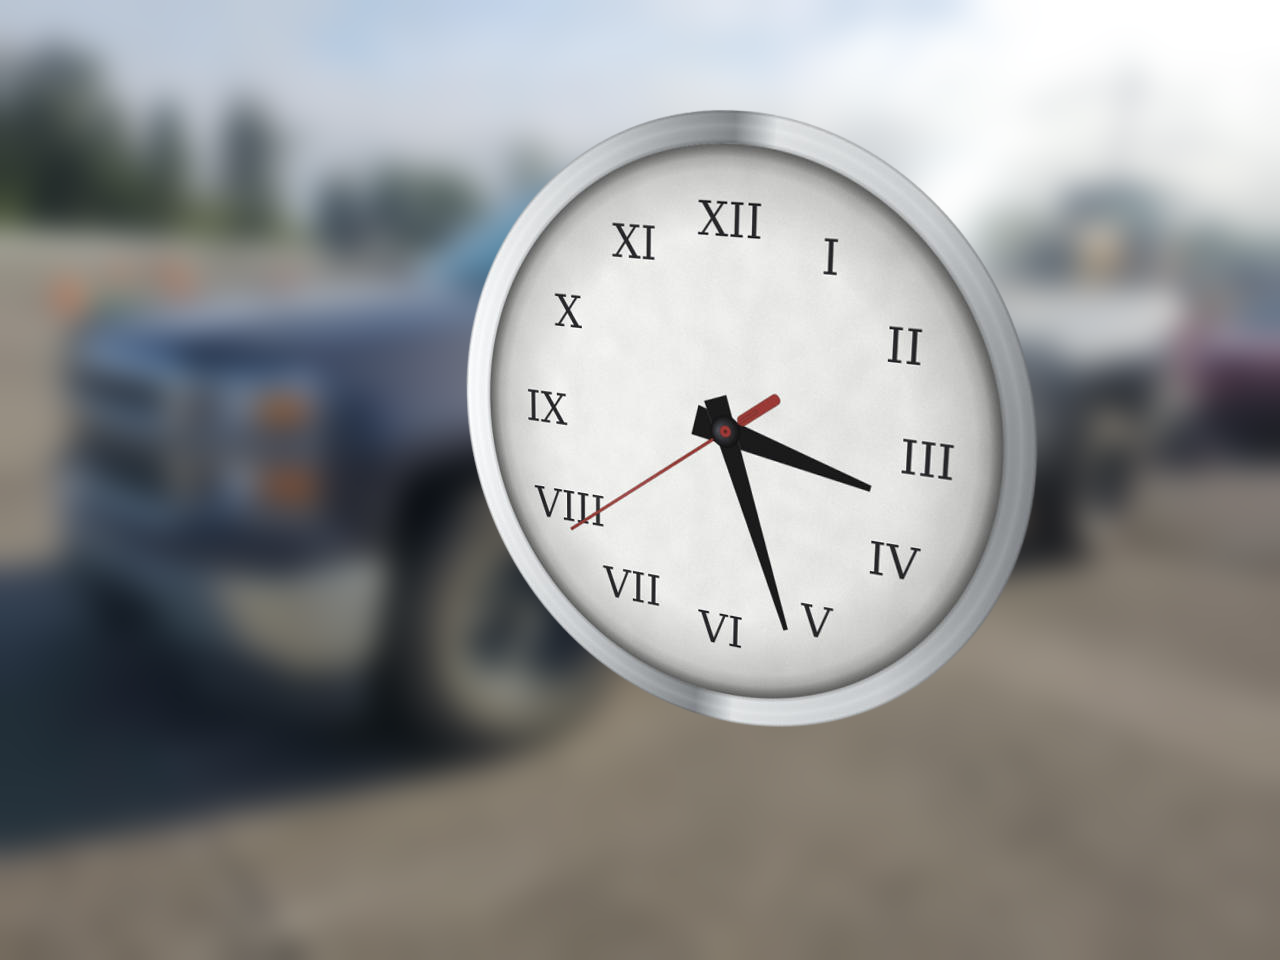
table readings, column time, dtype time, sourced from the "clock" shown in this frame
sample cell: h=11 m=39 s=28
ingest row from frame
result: h=3 m=26 s=39
